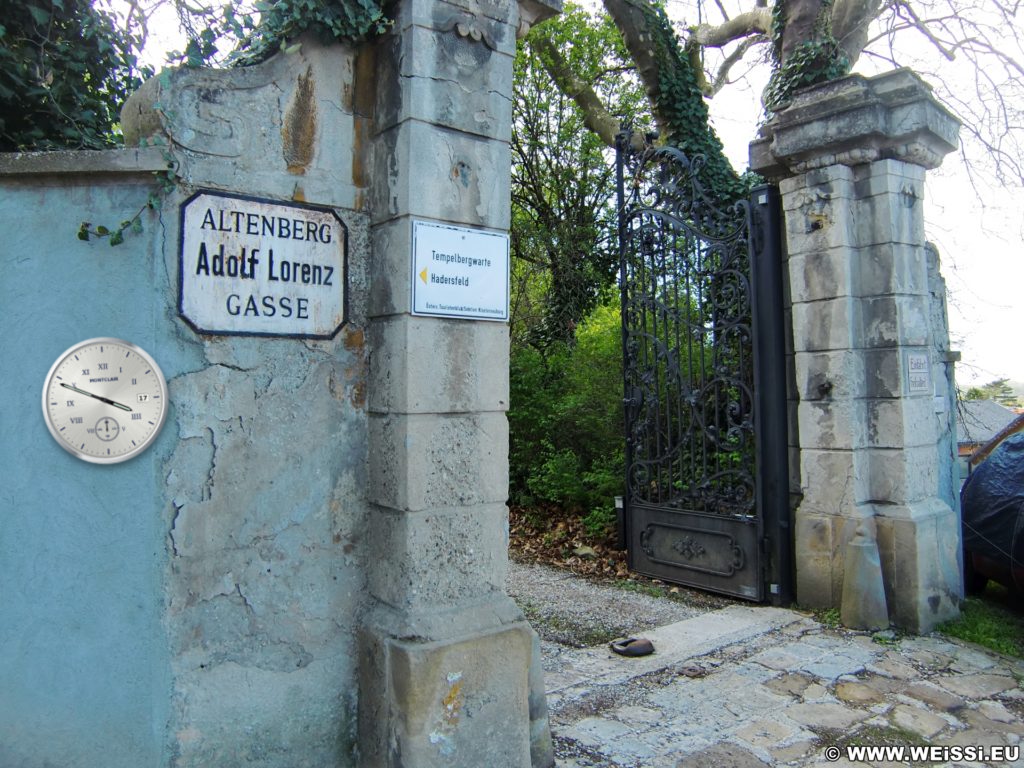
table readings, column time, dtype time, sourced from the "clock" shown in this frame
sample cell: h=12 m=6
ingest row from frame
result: h=3 m=49
